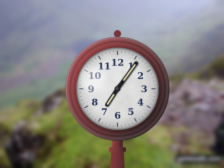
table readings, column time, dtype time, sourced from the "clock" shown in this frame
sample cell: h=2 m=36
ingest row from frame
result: h=7 m=6
